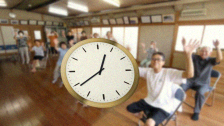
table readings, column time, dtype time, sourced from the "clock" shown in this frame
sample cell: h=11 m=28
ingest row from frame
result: h=12 m=39
